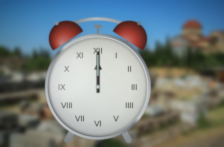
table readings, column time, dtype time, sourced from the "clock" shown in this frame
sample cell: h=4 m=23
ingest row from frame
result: h=12 m=0
